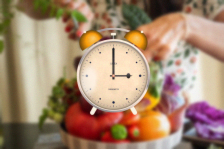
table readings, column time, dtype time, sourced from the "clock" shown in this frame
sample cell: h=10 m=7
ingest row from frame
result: h=3 m=0
